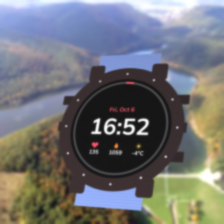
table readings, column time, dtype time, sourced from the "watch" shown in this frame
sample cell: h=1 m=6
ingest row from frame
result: h=16 m=52
